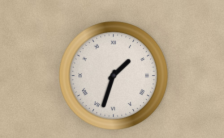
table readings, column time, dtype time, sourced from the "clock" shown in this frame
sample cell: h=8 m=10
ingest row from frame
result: h=1 m=33
